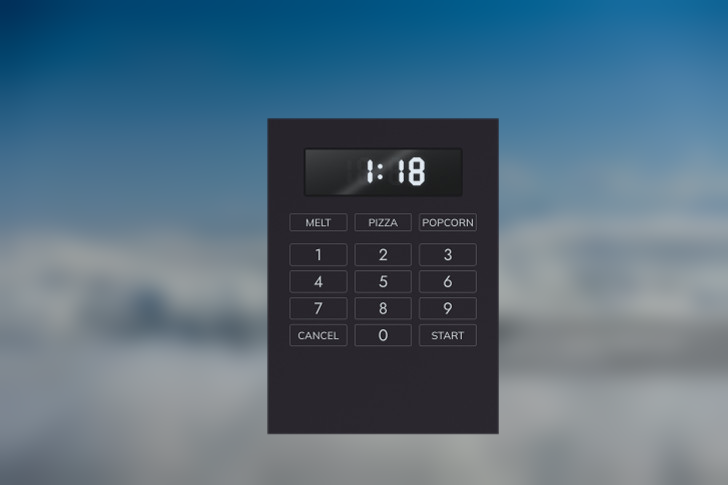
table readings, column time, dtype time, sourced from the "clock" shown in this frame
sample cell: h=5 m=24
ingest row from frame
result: h=1 m=18
